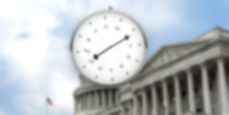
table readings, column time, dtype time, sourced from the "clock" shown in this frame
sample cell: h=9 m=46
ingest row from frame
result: h=7 m=6
